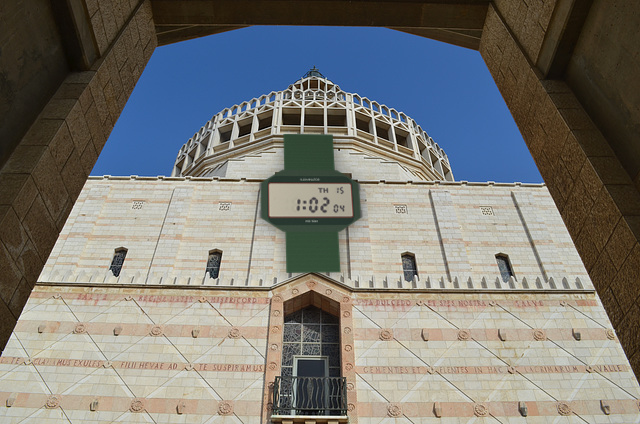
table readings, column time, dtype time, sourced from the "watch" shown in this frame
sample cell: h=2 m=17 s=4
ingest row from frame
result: h=1 m=2 s=4
